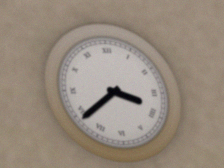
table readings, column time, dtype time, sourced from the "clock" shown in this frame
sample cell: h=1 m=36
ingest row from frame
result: h=3 m=39
